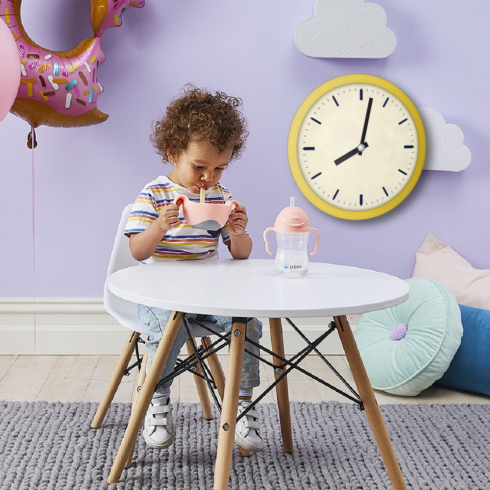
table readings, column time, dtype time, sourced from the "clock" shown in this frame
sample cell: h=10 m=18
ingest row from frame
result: h=8 m=2
